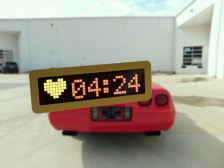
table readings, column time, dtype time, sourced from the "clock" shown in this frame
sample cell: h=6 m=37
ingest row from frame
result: h=4 m=24
